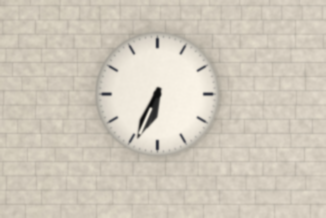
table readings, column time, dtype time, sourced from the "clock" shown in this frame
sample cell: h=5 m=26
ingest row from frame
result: h=6 m=34
